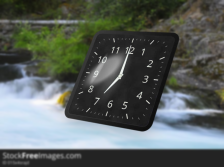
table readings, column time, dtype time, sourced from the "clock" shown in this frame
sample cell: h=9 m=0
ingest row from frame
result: h=7 m=0
